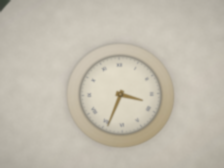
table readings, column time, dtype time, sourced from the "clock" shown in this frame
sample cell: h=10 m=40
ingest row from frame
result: h=3 m=34
